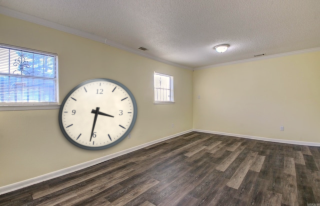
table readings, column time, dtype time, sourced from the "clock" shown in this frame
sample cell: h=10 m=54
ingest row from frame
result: h=3 m=31
